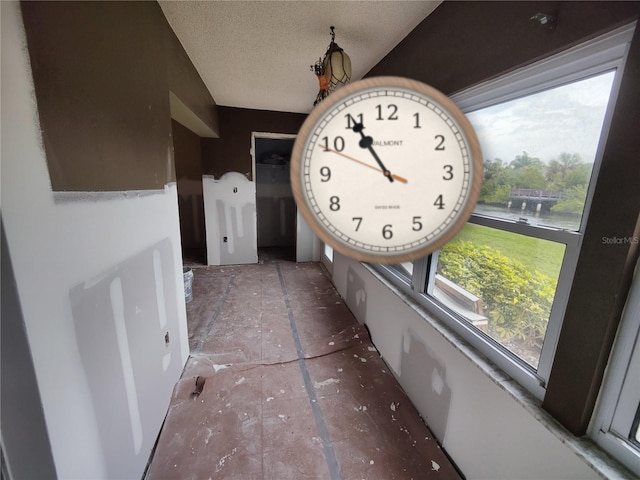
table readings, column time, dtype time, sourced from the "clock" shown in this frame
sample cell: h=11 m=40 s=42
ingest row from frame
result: h=10 m=54 s=49
